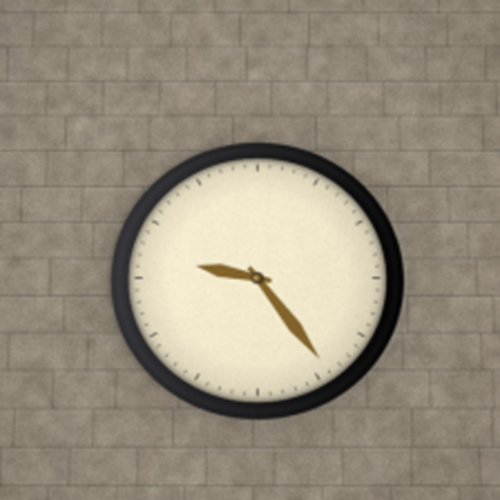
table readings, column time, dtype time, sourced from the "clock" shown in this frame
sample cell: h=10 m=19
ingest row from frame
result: h=9 m=24
